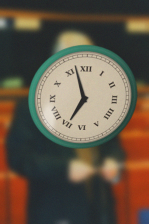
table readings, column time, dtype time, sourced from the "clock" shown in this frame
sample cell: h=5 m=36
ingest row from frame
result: h=6 m=57
